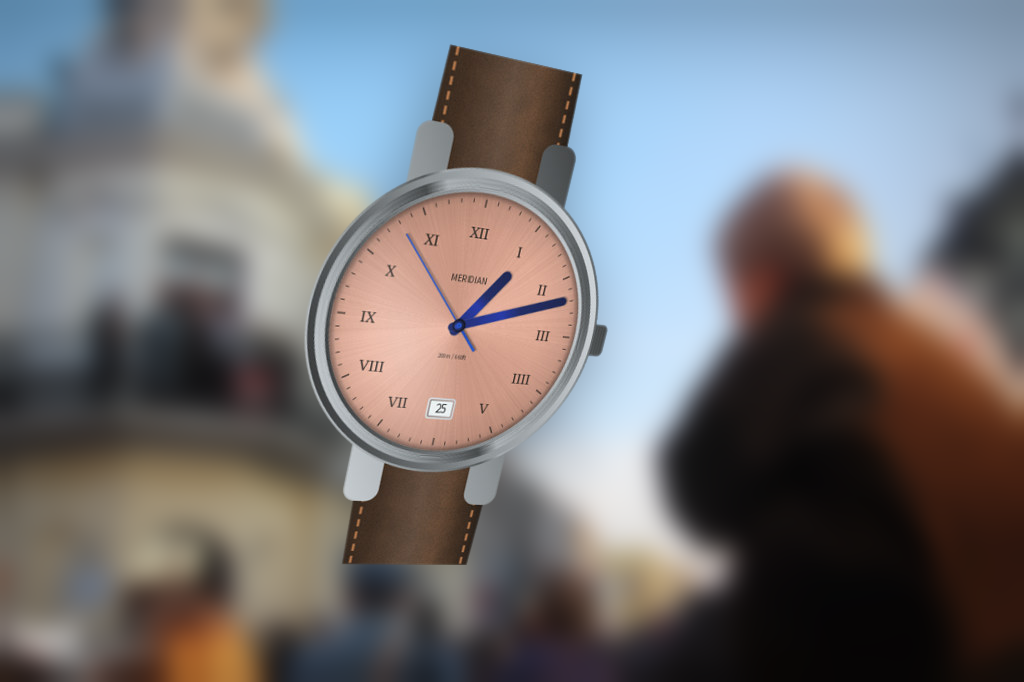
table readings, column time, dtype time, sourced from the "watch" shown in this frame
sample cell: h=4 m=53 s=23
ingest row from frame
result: h=1 m=11 s=53
